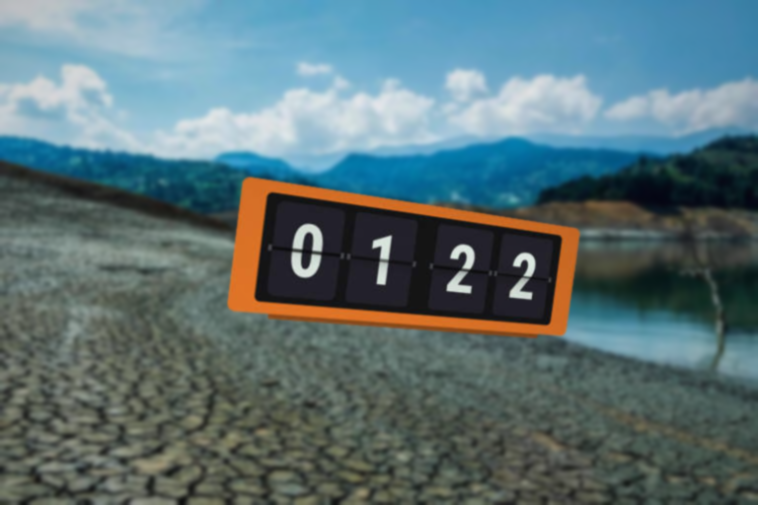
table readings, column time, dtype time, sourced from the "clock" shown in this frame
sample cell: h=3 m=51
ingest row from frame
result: h=1 m=22
